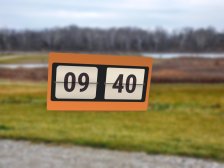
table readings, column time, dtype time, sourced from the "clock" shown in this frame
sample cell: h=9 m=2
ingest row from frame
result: h=9 m=40
